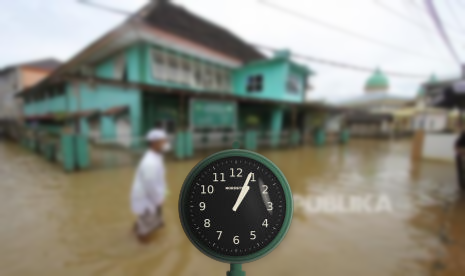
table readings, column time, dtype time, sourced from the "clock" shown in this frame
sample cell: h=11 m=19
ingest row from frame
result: h=1 m=4
